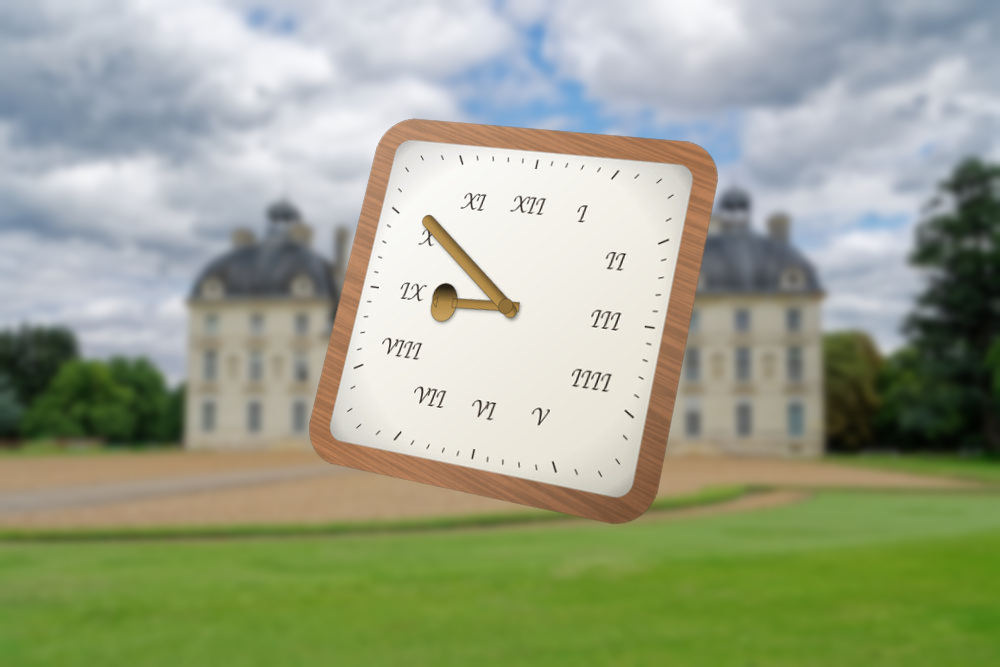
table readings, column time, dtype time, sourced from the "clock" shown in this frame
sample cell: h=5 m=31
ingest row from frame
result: h=8 m=51
